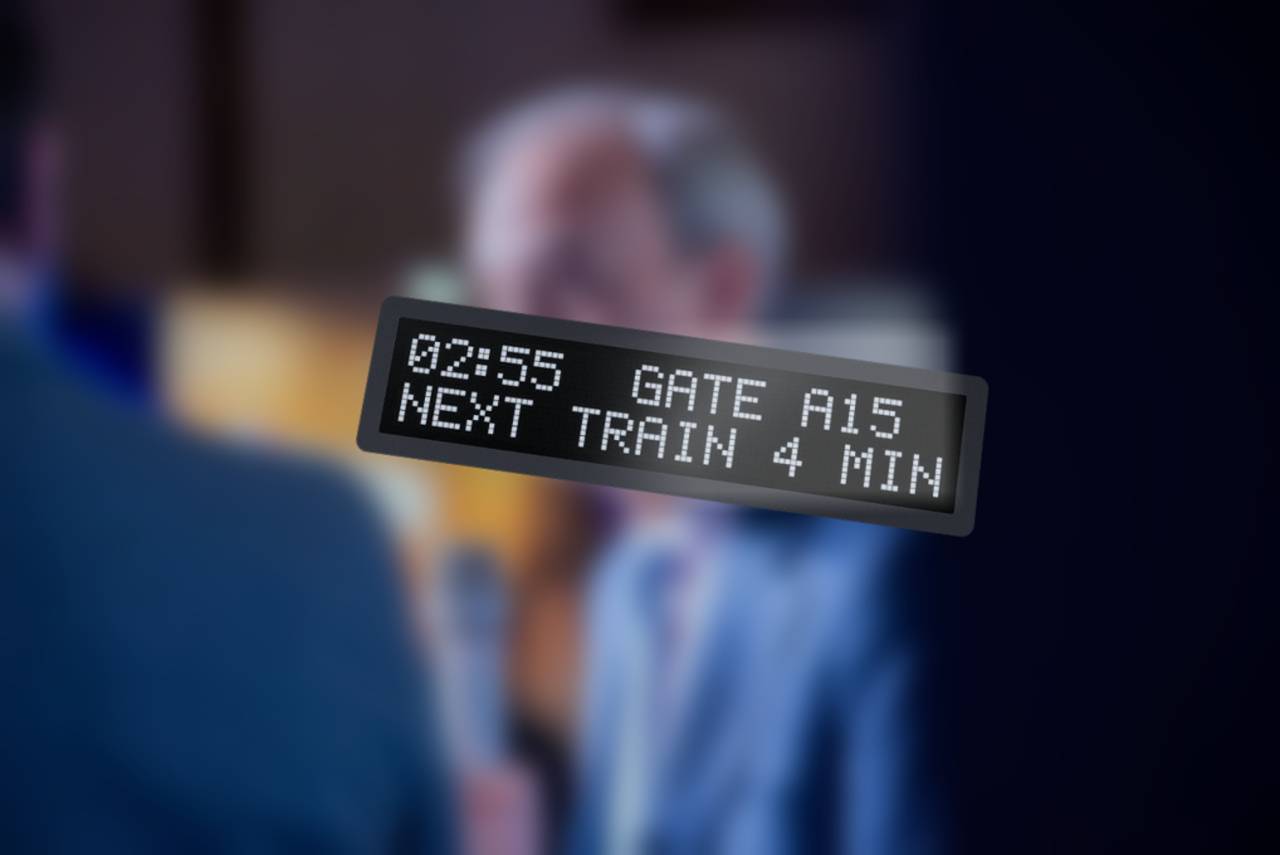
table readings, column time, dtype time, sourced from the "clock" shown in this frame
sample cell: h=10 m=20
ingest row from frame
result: h=2 m=55
